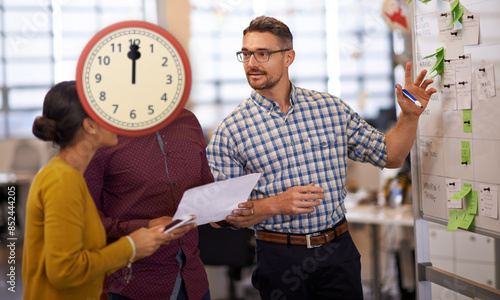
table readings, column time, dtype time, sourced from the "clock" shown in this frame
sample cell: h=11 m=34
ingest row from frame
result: h=12 m=0
